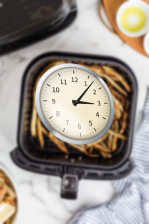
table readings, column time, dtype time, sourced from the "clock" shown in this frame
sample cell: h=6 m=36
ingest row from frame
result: h=3 m=7
